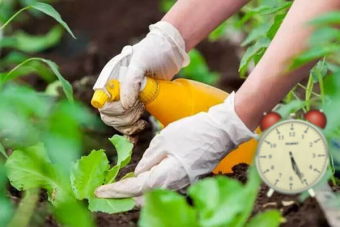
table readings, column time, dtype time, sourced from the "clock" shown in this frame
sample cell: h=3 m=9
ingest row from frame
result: h=5 m=26
